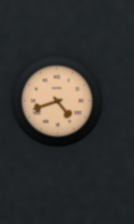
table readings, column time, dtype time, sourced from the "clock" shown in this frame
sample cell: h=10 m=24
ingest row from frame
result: h=4 m=42
